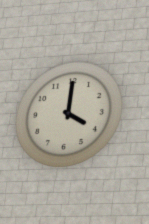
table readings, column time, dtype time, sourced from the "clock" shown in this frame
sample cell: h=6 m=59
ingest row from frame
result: h=4 m=0
